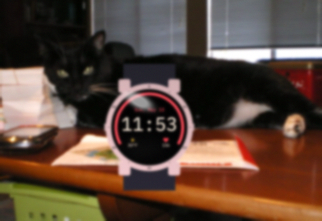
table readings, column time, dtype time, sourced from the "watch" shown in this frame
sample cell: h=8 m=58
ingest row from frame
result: h=11 m=53
